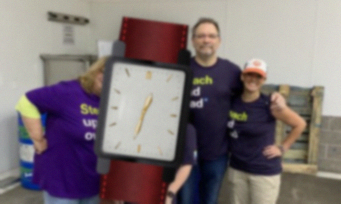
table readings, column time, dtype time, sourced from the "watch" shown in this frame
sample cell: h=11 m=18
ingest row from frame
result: h=12 m=32
